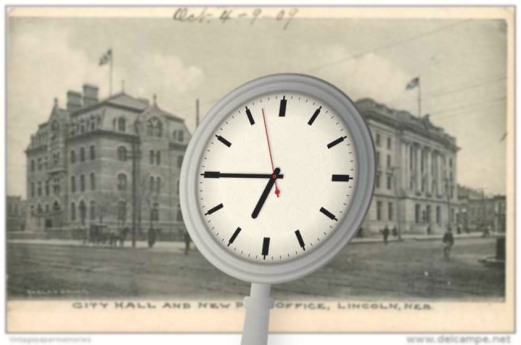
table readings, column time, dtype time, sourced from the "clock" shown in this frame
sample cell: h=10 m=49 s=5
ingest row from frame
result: h=6 m=44 s=57
